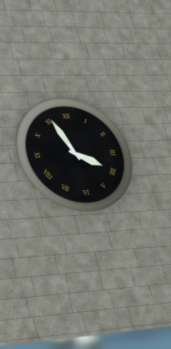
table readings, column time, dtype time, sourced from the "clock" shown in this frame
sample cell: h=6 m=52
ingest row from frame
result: h=3 m=56
